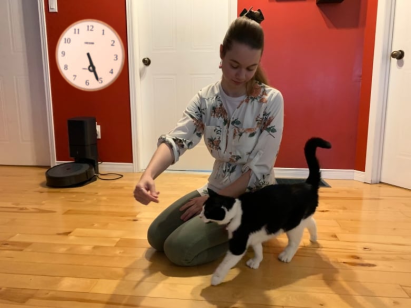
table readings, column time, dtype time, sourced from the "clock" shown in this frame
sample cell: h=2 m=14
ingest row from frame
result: h=5 m=26
